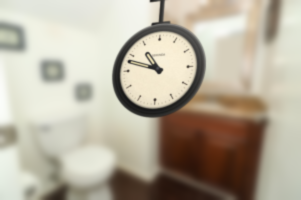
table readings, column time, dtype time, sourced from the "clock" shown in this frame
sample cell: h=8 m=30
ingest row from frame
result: h=10 m=48
